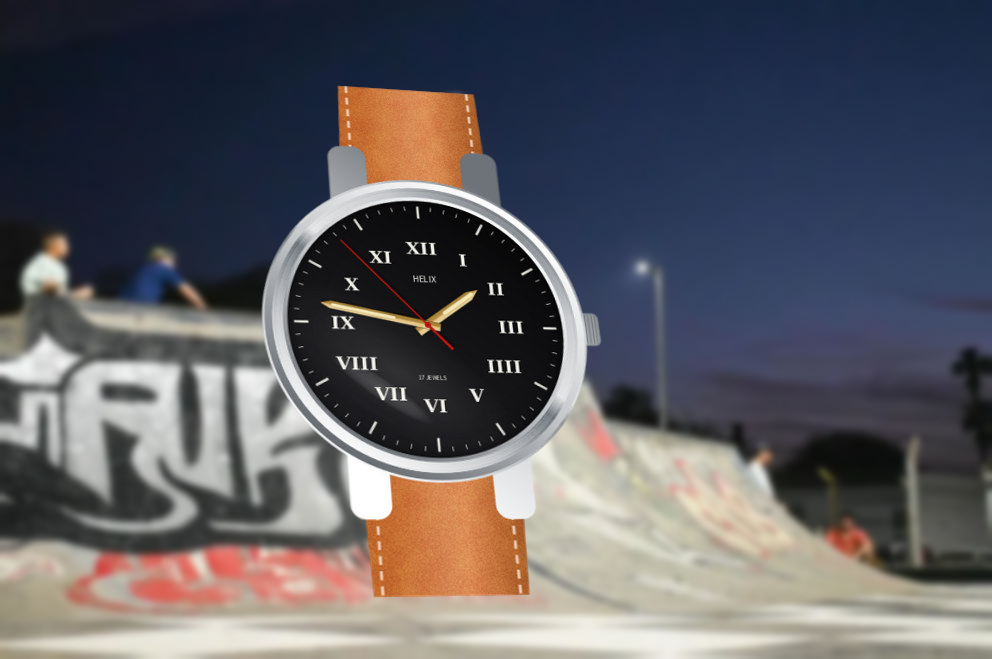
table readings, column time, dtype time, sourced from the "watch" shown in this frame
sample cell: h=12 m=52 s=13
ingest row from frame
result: h=1 m=46 s=53
